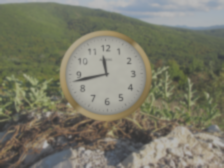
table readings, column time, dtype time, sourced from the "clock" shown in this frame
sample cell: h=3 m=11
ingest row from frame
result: h=11 m=43
